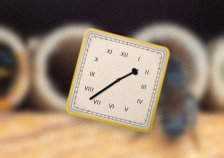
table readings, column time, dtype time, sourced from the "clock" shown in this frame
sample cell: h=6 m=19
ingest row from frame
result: h=1 m=37
